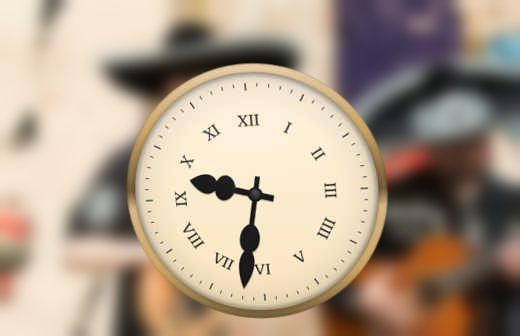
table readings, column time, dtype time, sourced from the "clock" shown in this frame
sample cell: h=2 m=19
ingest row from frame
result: h=9 m=32
